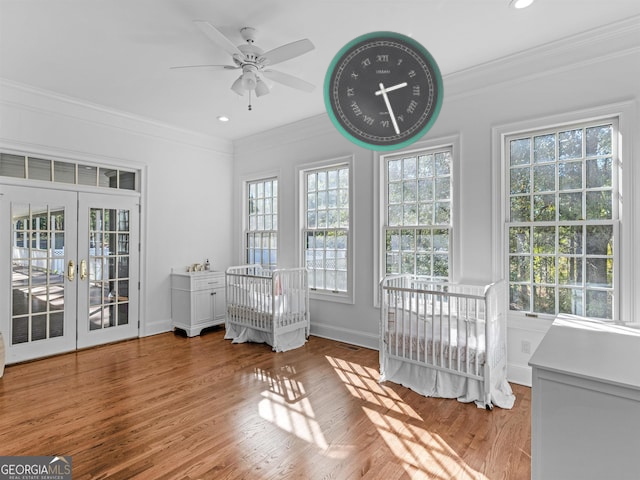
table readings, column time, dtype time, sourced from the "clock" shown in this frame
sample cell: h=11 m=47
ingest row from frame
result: h=2 m=27
